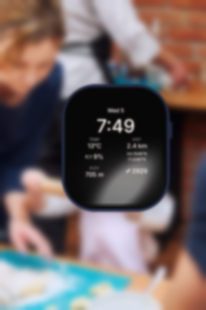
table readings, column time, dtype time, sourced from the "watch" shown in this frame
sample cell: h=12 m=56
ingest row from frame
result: h=7 m=49
